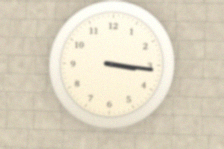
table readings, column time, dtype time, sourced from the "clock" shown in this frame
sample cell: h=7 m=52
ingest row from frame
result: h=3 m=16
